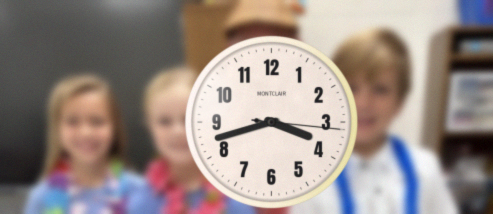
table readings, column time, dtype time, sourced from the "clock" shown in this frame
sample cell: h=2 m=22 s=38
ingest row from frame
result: h=3 m=42 s=16
